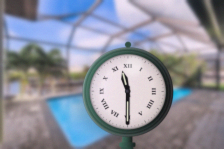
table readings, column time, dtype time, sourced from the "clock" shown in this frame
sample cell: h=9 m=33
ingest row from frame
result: h=11 m=30
